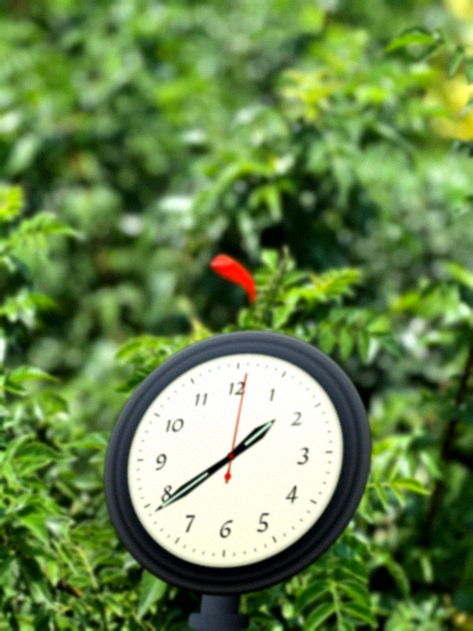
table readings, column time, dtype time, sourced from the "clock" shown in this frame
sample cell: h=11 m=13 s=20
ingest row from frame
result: h=1 m=39 s=1
